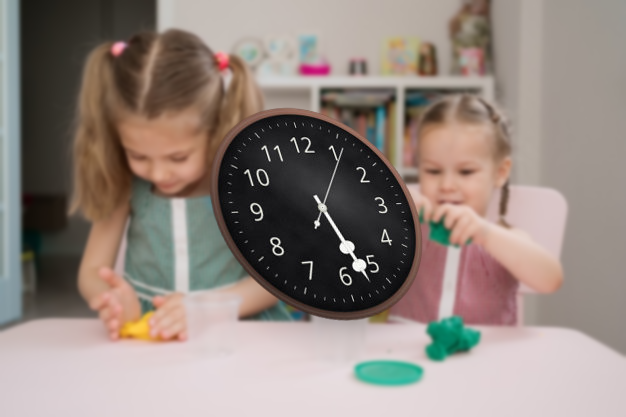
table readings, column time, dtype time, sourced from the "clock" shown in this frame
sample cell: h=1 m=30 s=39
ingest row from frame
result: h=5 m=27 s=6
